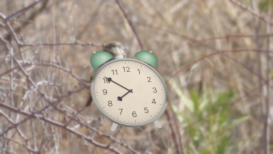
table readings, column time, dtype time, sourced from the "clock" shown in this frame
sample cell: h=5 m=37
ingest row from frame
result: h=7 m=51
